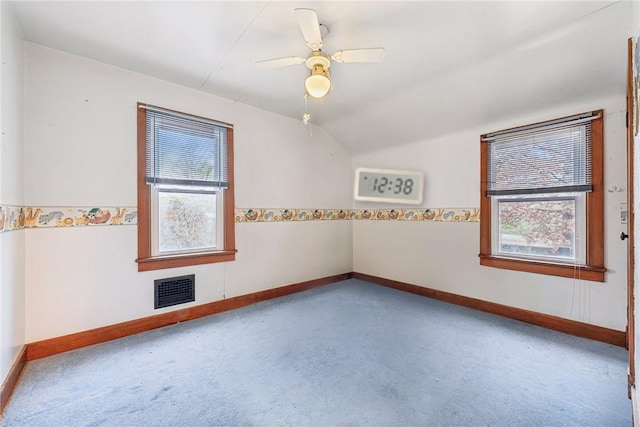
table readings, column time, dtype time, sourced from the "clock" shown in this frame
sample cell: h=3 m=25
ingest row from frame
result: h=12 m=38
